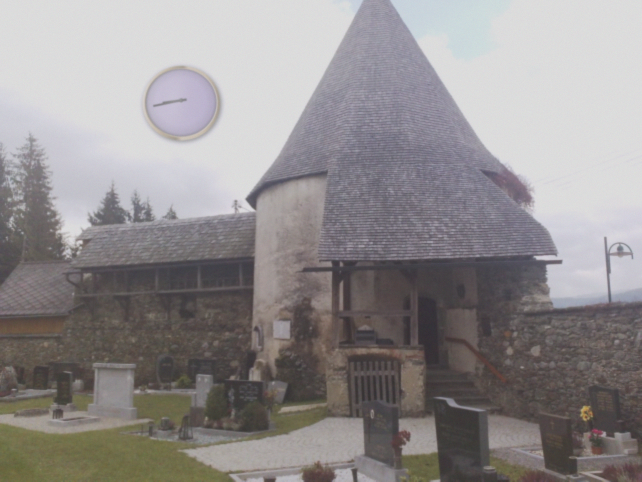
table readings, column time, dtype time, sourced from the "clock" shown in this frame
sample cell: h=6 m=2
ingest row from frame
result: h=8 m=43
